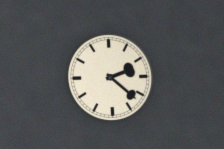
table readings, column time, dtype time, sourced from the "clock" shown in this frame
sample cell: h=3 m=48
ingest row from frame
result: h=2 m=22
